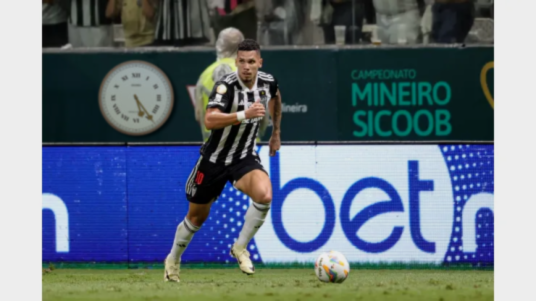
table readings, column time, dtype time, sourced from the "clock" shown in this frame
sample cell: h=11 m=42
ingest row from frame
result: h=5 m=24
